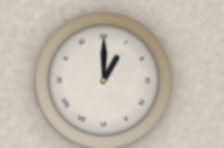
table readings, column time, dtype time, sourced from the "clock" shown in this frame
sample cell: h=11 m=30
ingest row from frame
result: h=1 m=0
